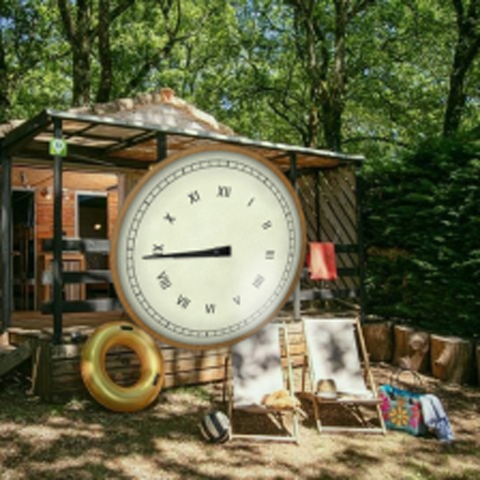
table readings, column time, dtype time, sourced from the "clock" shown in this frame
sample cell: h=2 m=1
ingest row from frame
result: h=8 m=44
